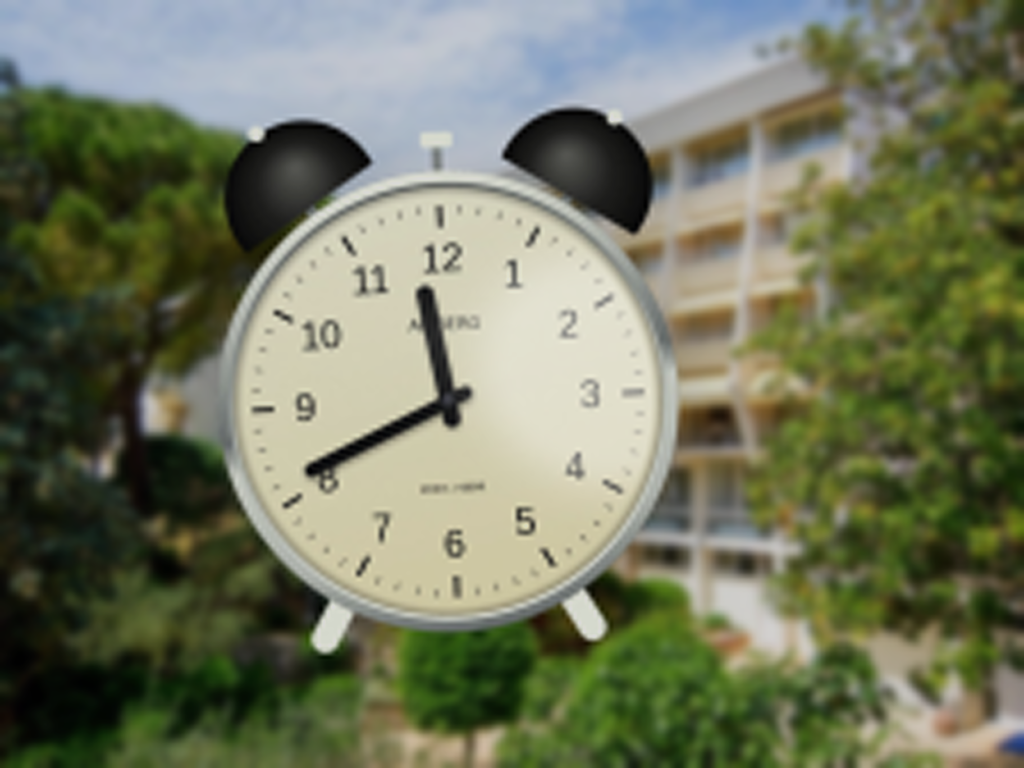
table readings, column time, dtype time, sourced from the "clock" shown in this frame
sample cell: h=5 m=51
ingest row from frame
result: h=11 m=41
